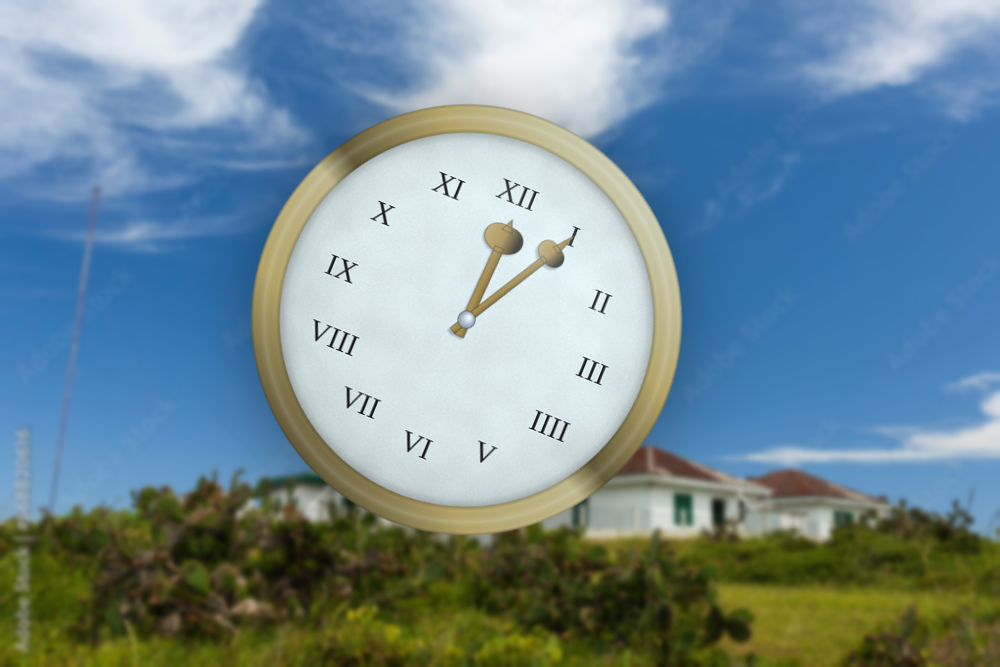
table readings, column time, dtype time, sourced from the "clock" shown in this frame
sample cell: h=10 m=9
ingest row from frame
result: h=12 m=5
